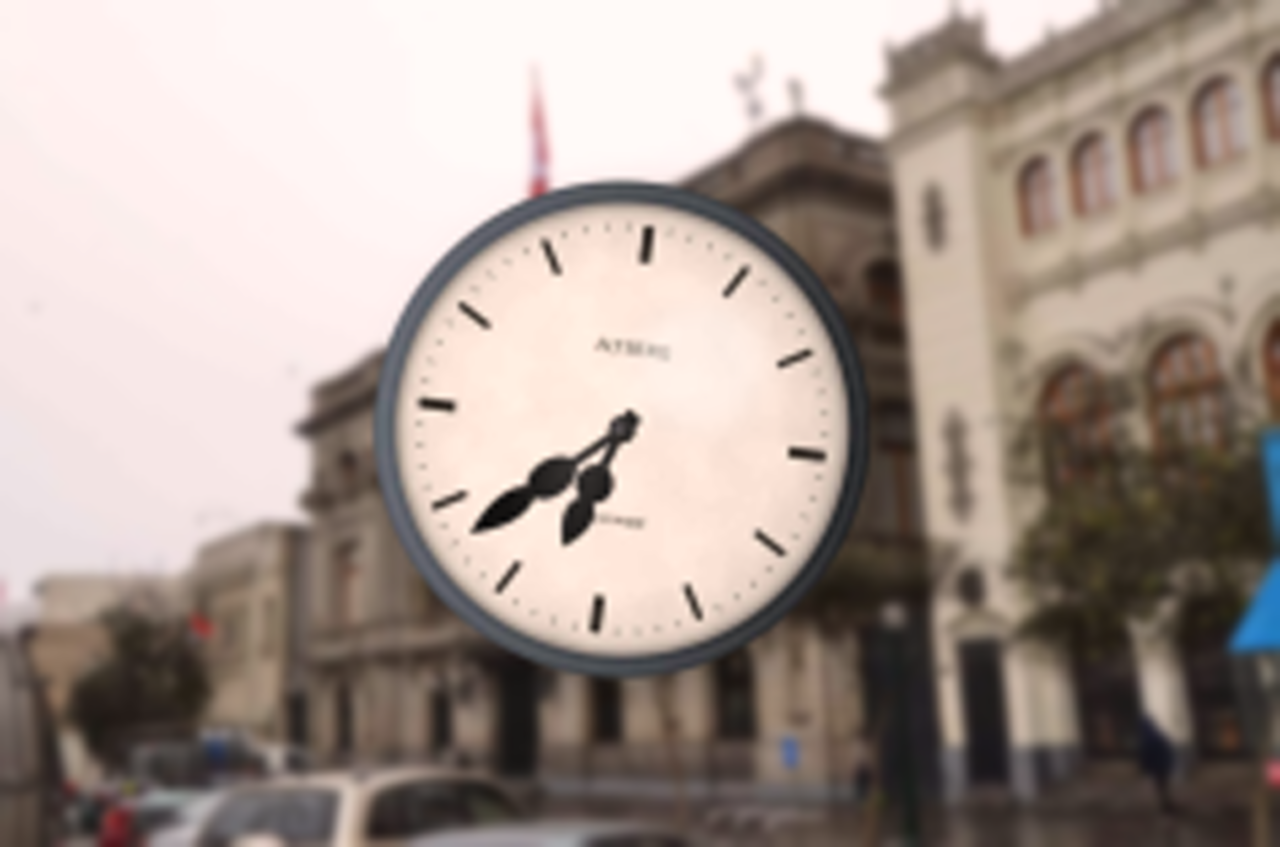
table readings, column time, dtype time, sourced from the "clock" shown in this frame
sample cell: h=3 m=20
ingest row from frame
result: h=6 m=38
